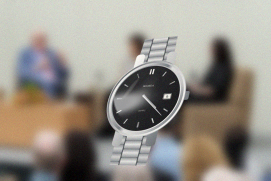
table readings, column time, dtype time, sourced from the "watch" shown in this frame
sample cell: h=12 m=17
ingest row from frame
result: h=4 m=22
